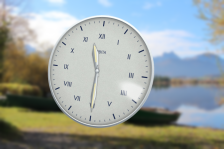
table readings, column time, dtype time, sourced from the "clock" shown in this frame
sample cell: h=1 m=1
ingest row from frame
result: h=11 m=30
